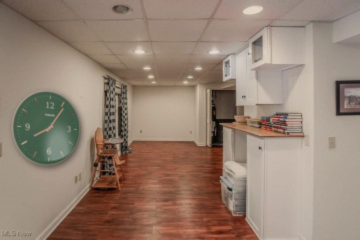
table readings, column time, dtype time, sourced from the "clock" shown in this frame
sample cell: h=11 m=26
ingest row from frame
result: h=8 m=6
